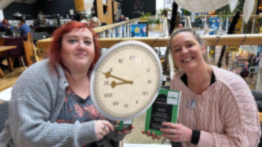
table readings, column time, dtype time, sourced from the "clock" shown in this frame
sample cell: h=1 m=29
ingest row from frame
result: h=8 m=48
